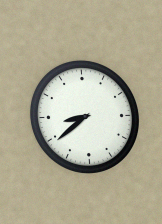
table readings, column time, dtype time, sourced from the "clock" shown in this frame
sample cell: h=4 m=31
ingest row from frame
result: h=8 m=39
